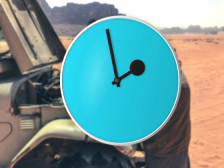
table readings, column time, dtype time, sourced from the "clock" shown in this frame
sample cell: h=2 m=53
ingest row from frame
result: h=1 m=58
